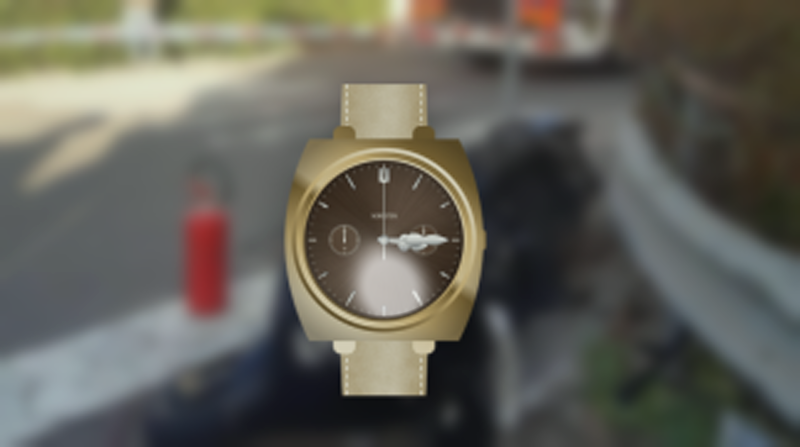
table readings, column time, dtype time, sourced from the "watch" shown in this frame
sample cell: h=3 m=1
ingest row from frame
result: h=3 m=15
